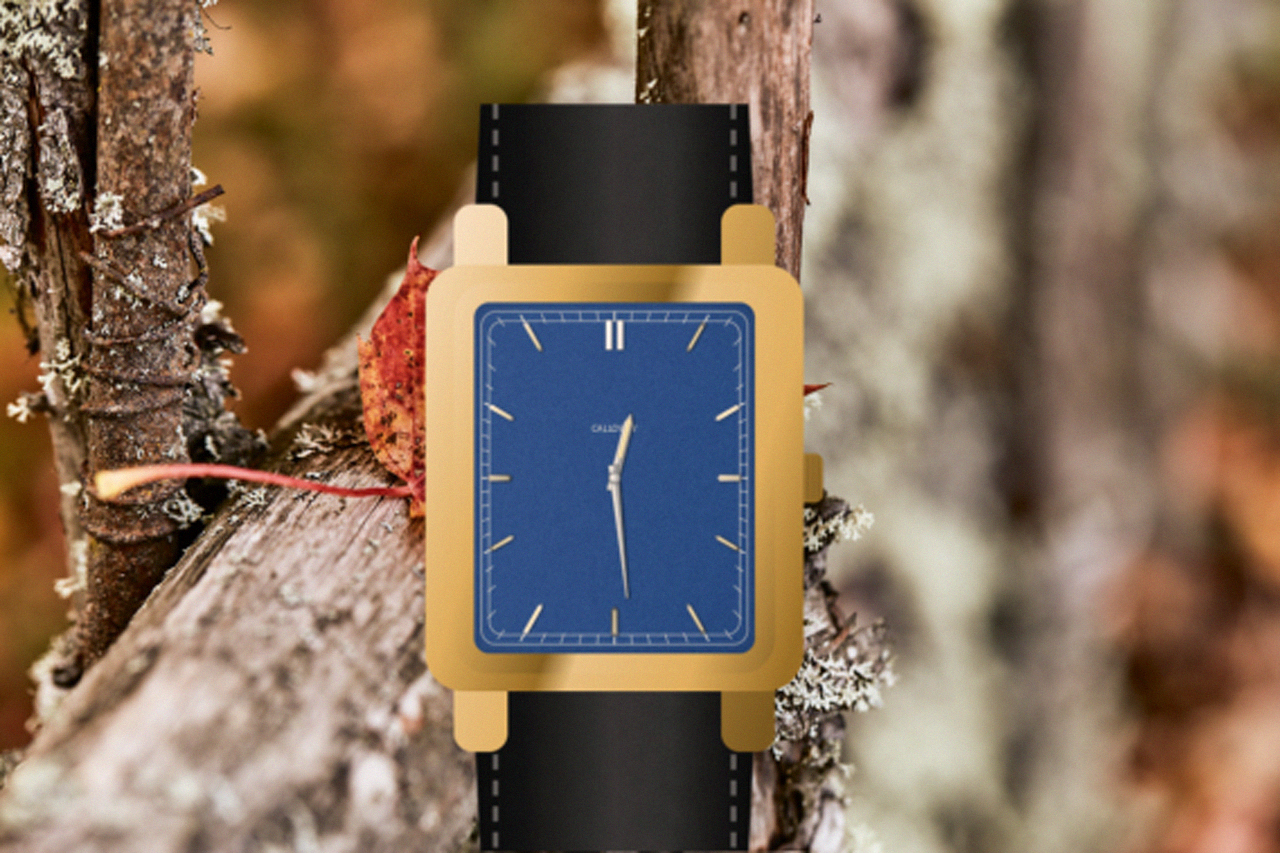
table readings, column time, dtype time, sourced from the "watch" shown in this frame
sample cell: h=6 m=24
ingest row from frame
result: h=12 m=29
